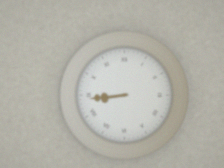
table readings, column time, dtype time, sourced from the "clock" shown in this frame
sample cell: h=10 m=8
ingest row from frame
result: h=8 m=44
